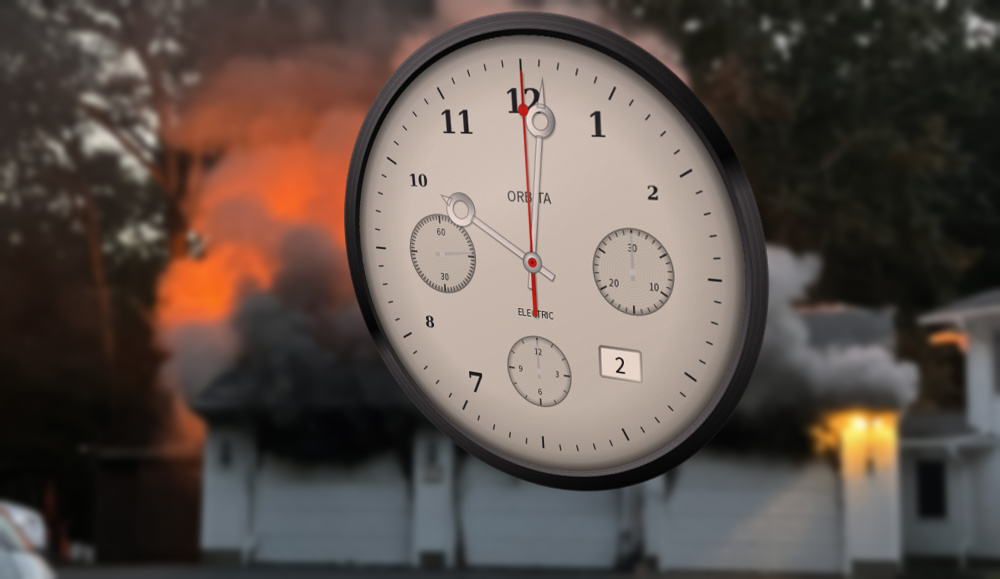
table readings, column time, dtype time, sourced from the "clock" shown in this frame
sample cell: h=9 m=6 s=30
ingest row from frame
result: h=10 m=1 s=14
